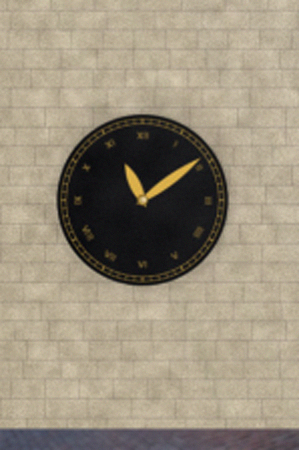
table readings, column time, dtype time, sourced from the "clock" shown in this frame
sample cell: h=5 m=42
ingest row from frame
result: h=11 m=9
